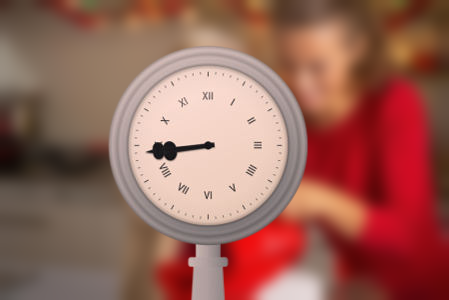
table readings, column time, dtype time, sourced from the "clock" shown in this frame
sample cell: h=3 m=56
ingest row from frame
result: h=8 m=44
